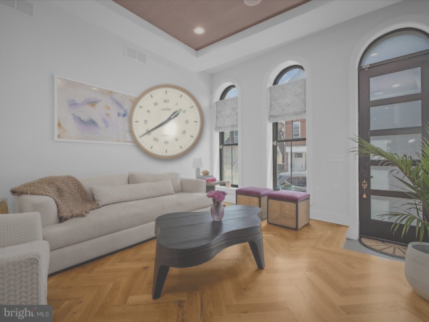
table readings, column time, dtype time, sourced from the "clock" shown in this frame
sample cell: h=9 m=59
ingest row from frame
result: h=1 m=40
